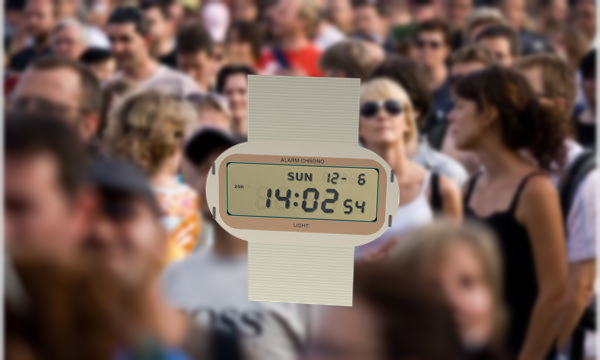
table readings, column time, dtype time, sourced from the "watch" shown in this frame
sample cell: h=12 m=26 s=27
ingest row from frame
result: h=14 m=2 s=54
